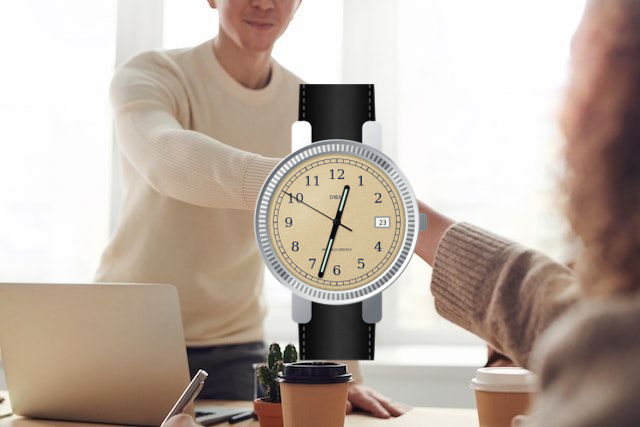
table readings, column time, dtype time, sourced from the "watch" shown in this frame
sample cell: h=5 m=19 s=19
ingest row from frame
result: h=12 m=32 s=50
